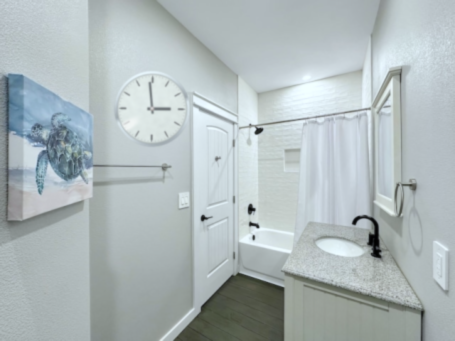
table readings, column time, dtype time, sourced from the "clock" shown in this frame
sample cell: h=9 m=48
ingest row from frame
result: h=2 m=59
